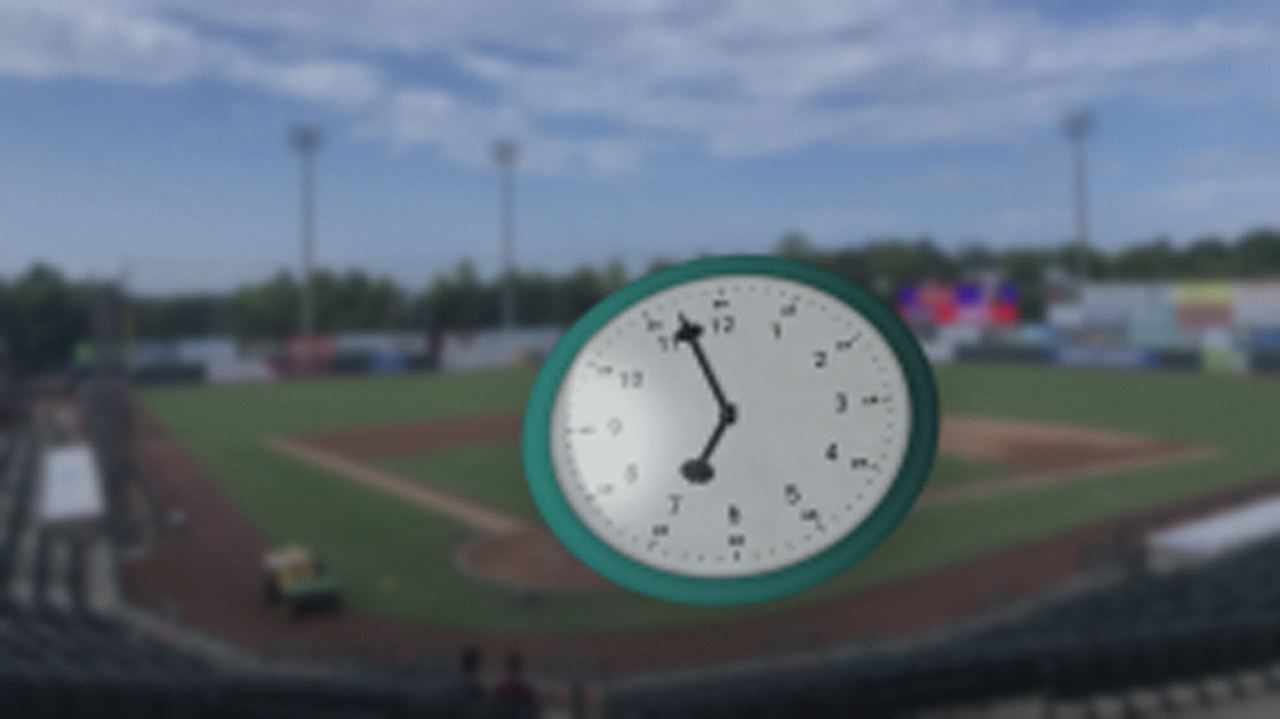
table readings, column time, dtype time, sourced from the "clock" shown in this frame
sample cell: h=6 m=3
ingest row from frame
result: h=6 m=57
